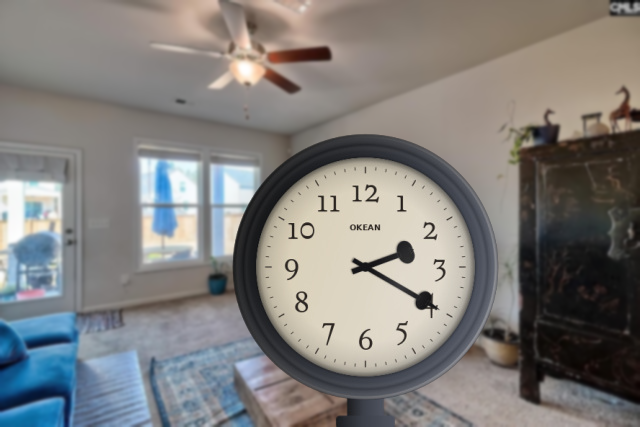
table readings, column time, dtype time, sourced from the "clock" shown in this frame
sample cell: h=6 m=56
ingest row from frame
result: h=2 m=20
